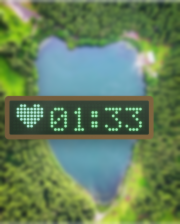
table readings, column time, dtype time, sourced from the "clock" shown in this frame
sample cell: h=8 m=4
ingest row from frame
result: h=1 m=33
